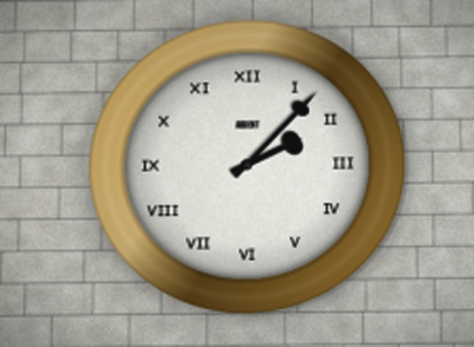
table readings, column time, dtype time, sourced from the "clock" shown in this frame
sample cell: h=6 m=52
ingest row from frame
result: h=2 m=7
